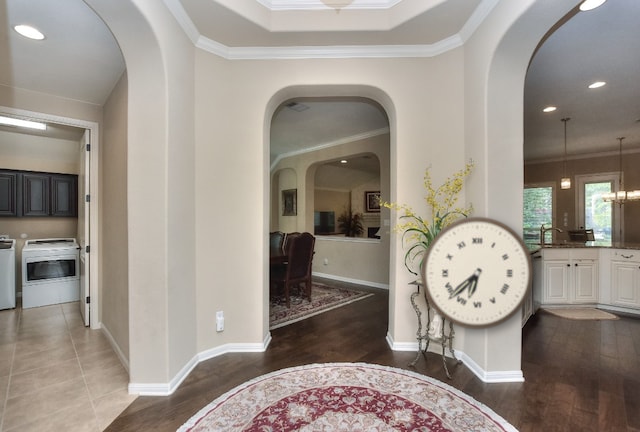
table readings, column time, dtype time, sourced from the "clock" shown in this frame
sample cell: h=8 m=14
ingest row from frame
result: h=6 m=38
